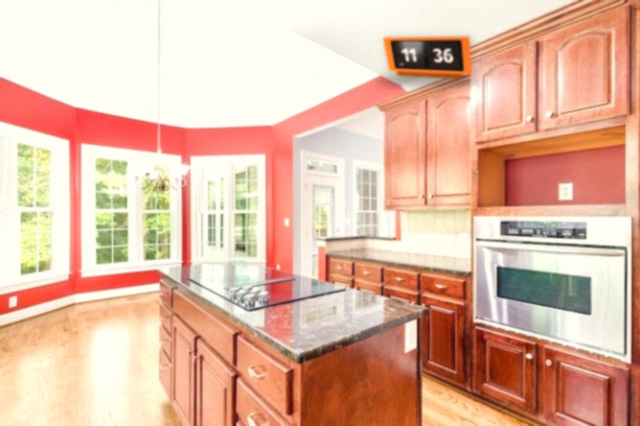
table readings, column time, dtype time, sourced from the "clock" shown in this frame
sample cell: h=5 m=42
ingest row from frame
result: h=11 m=36
